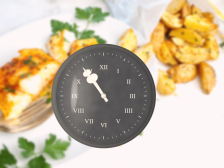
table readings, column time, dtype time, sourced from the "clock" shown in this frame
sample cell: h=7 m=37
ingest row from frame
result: h=10 m=54
